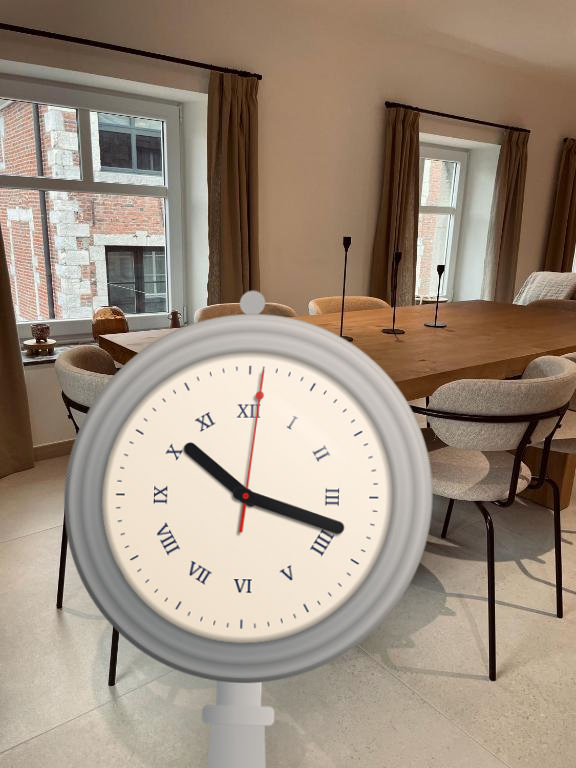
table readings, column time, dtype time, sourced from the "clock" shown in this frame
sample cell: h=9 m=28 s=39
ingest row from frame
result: h=10 m=18 s=1
